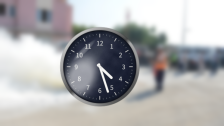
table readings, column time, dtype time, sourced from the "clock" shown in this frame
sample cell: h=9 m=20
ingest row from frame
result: h=4 m=27
